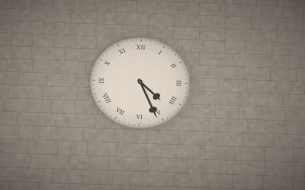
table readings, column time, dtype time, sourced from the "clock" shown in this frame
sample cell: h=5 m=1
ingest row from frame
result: h=4 m=26
